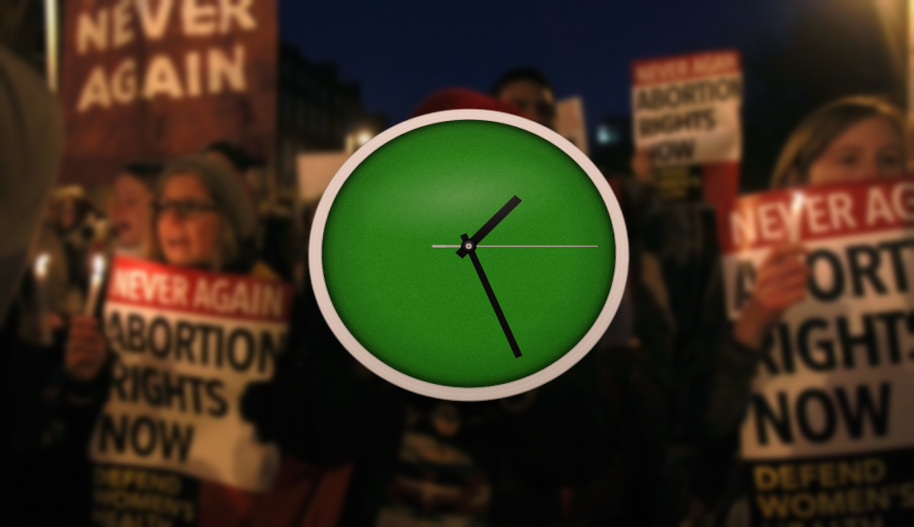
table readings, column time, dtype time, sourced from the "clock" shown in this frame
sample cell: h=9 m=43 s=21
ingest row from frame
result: h=1 m=26 s=15
